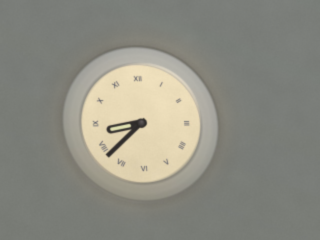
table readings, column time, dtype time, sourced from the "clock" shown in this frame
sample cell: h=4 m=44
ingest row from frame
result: h=8 m=38
